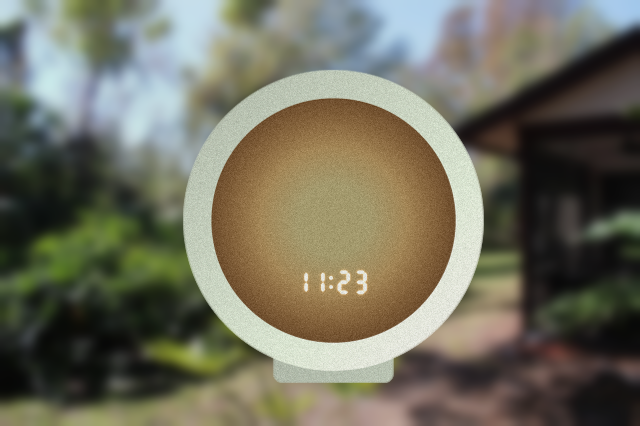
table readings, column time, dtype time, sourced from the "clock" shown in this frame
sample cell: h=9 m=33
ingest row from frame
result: h=11 m=23
